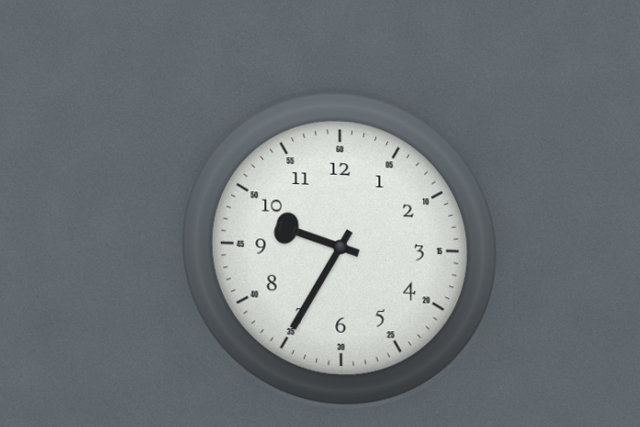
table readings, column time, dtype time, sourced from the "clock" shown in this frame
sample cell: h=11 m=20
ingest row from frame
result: h=9 m=35
